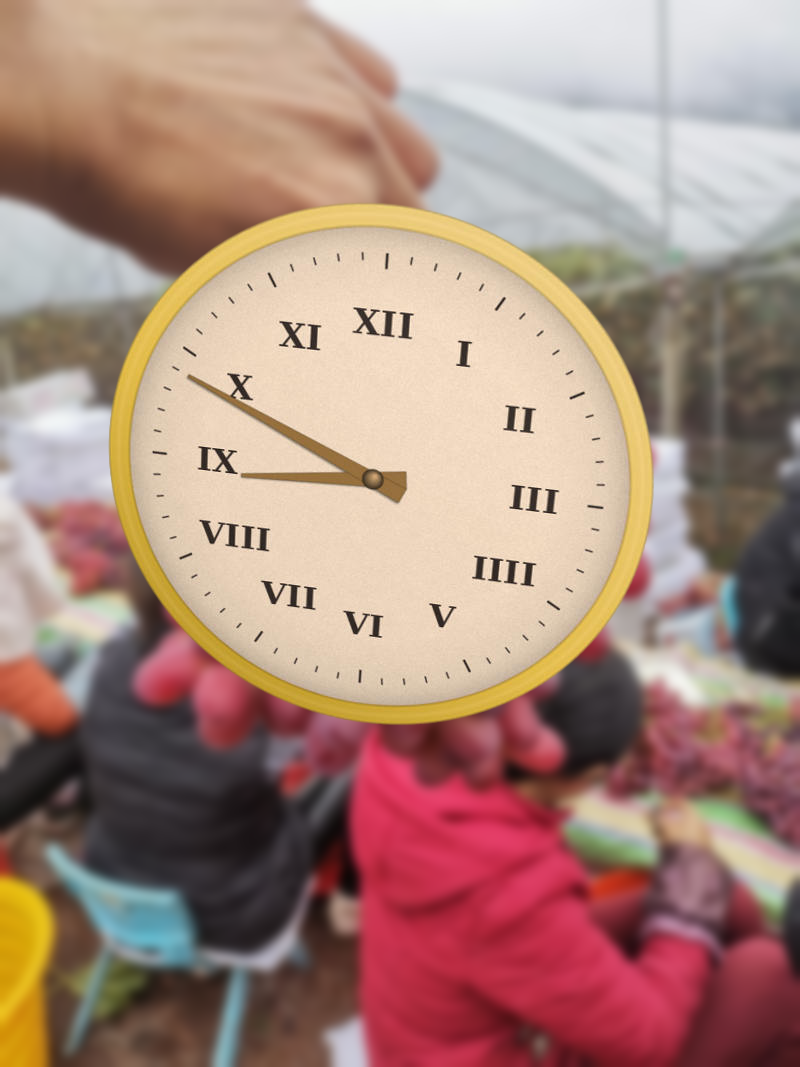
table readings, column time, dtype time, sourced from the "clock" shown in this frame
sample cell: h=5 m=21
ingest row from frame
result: h=8 m=49
